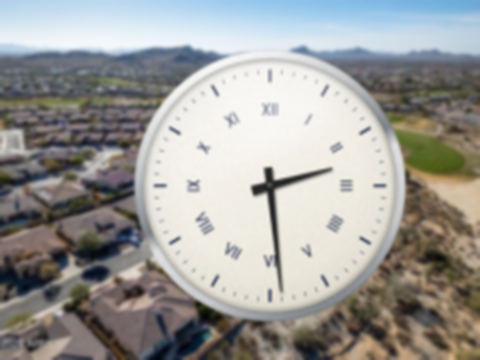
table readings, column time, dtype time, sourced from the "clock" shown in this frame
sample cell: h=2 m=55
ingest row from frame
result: h=2 m=29
